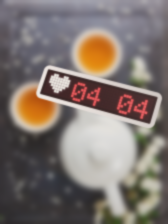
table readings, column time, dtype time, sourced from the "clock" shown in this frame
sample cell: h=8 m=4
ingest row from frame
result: h=4 m=4
